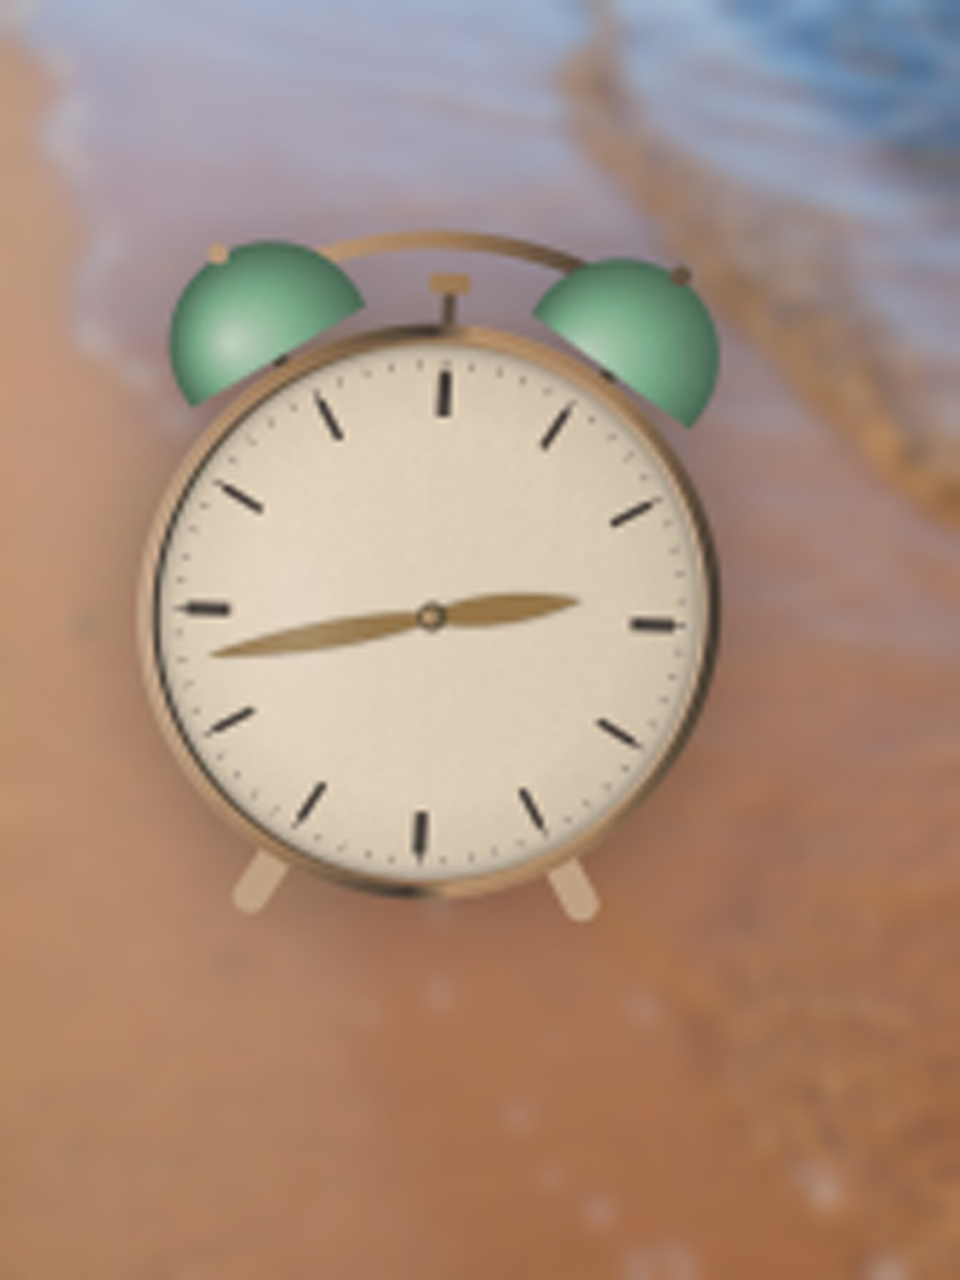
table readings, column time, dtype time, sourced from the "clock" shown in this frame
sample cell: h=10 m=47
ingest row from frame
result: h=2 m=43
